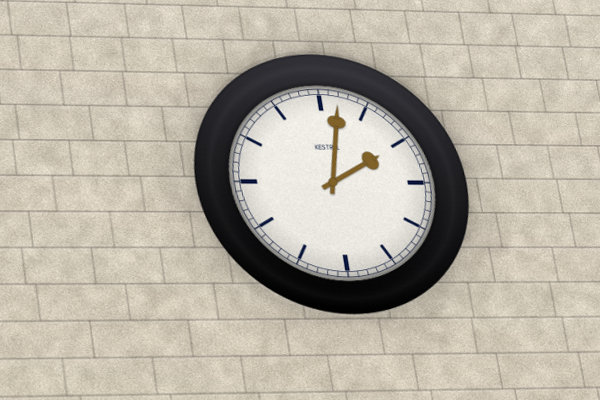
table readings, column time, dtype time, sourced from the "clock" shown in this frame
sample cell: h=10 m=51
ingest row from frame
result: h=2 m=2
